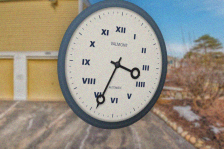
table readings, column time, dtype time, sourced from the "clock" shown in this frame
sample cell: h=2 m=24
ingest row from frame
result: h=3 m=34
